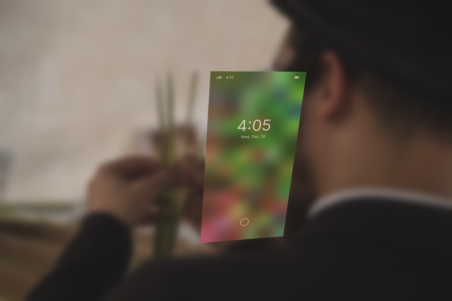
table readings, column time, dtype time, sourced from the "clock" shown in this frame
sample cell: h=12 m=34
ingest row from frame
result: h=4 m=5
